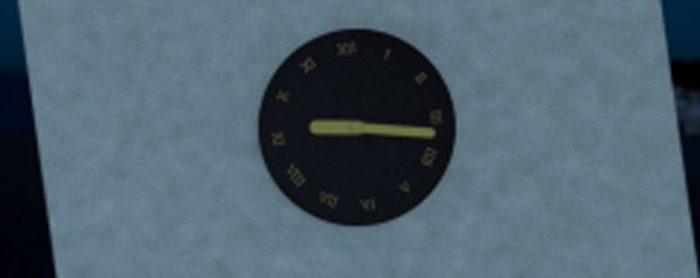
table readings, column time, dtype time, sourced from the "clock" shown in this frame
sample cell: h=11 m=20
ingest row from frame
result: h=9 m=17
